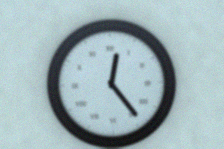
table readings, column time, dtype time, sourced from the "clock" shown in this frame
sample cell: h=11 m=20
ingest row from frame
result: h=12 m=24
